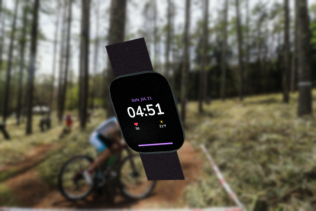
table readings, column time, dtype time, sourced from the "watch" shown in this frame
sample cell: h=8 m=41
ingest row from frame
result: h=4 m=51
